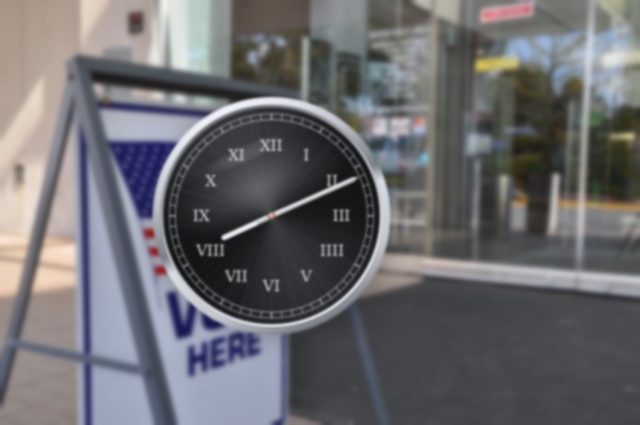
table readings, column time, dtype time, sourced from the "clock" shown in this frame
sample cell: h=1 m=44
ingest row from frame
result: h=8 m=11
